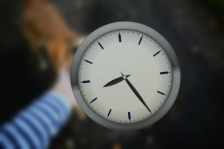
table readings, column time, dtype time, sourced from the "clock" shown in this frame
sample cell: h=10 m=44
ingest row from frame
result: h=8 m=25
